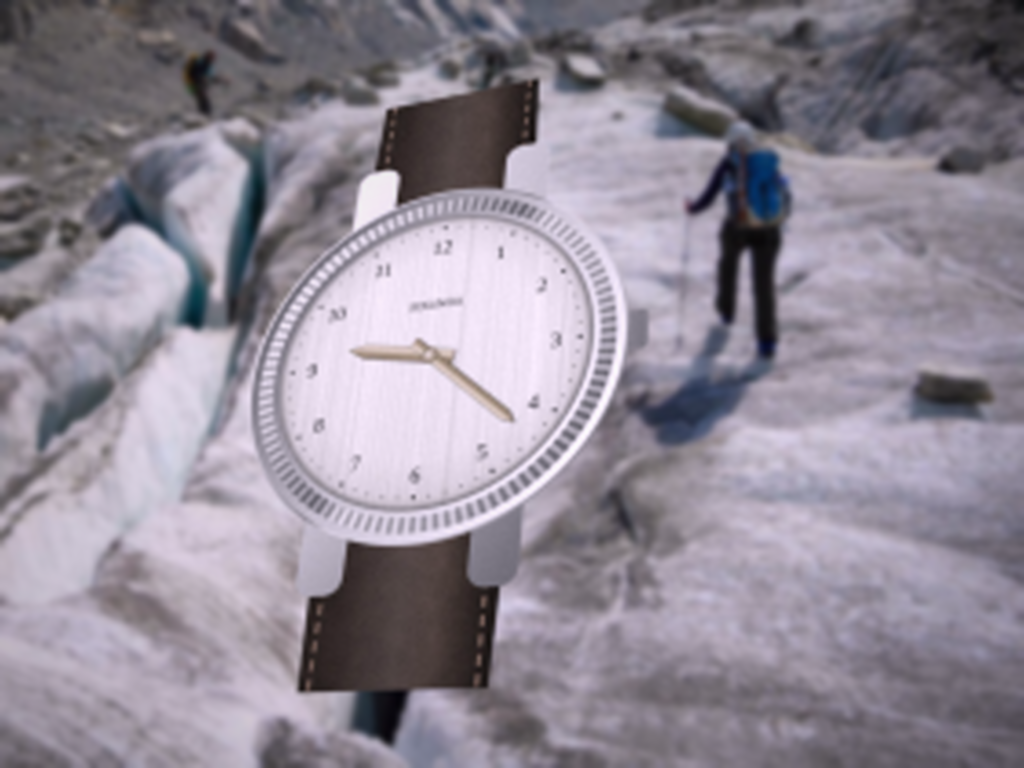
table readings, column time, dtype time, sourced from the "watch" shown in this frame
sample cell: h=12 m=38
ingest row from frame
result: h=9 m=22
